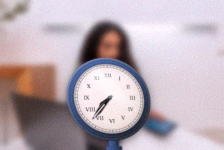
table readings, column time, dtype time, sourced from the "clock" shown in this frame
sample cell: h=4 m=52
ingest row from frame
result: h=7 m=37
